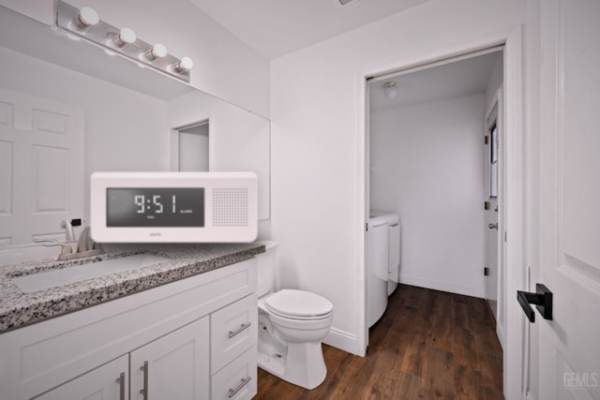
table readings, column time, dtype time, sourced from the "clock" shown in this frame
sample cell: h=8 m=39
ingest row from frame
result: h=9 m=51
